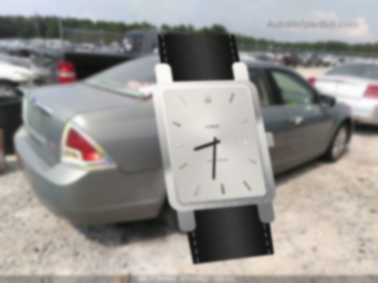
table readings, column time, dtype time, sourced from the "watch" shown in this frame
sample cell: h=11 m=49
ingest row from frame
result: h=8 m=32
